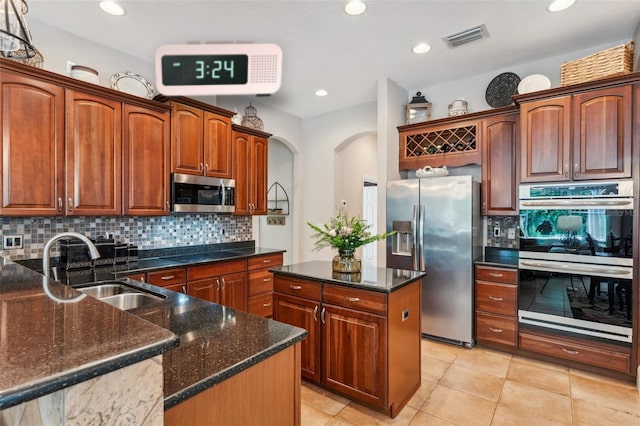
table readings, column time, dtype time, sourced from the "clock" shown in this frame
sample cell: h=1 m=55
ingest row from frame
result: h=3 m=24
